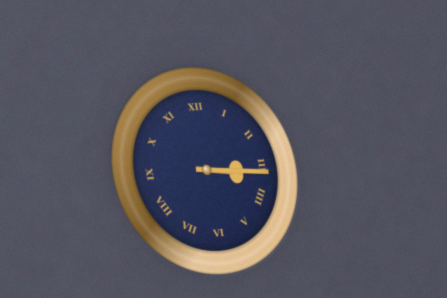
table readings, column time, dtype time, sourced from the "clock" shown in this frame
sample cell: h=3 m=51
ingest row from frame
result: h=3 m=16
